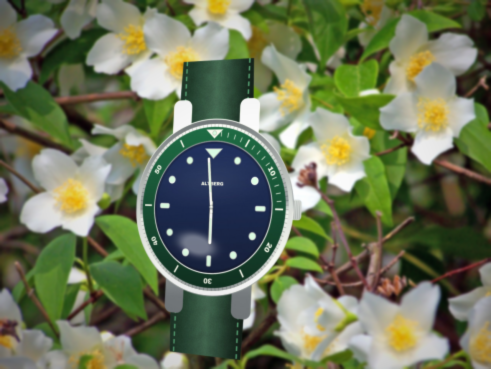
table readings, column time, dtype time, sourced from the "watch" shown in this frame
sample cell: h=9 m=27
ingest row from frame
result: h=5 m=59
